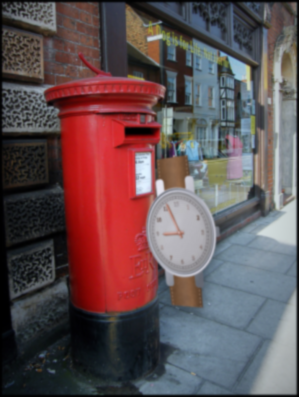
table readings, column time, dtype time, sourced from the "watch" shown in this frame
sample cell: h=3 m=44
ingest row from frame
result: h=8 m=56
